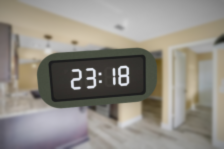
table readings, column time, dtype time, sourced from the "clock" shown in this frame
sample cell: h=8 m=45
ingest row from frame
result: h=23 m=18
